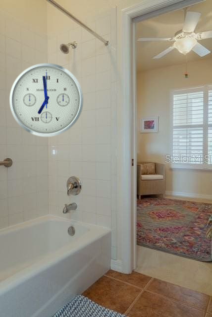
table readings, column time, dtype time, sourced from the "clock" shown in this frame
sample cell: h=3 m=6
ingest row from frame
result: h=6 m=59
